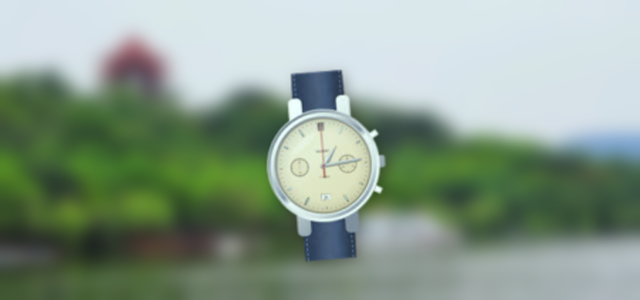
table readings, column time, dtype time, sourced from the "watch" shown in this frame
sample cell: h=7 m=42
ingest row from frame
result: h=1 m=14
